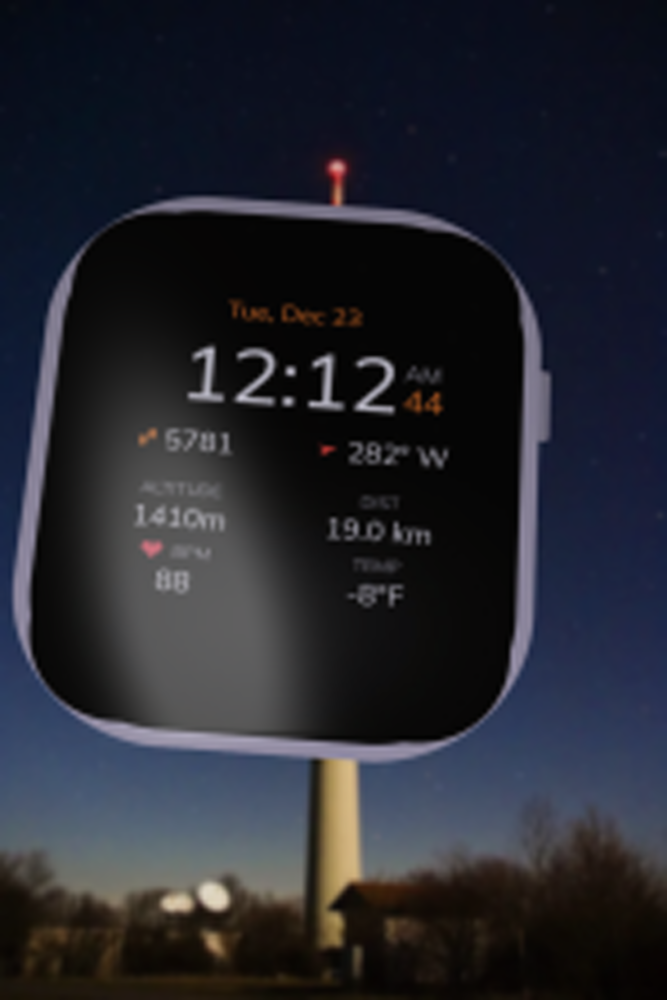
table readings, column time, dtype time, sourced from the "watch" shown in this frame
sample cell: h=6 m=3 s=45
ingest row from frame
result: h=12 m=12 s=44
